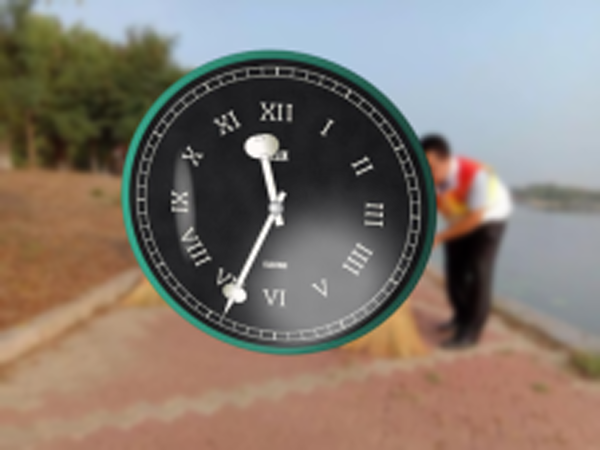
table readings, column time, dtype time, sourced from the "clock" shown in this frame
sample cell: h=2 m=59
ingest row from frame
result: h=11 m=34
